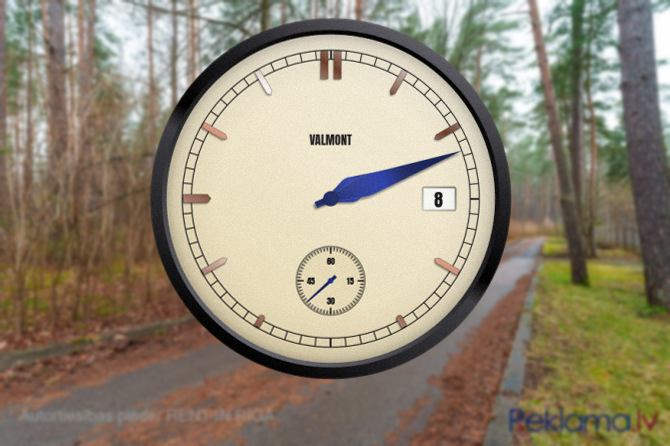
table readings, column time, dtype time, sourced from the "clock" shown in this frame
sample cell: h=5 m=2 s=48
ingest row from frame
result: h=2 m=11 s=38
